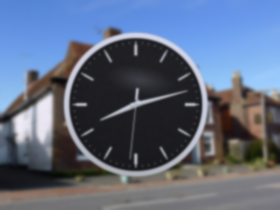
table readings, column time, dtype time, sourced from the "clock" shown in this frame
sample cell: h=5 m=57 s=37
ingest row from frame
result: h=8 m=12 s=31
